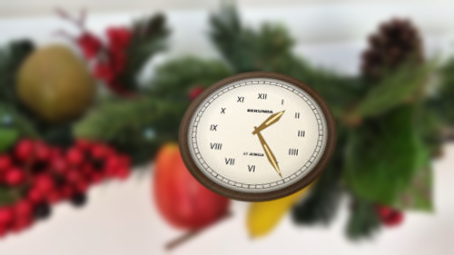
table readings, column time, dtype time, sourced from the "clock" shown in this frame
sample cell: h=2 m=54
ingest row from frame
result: h=1 m=25
